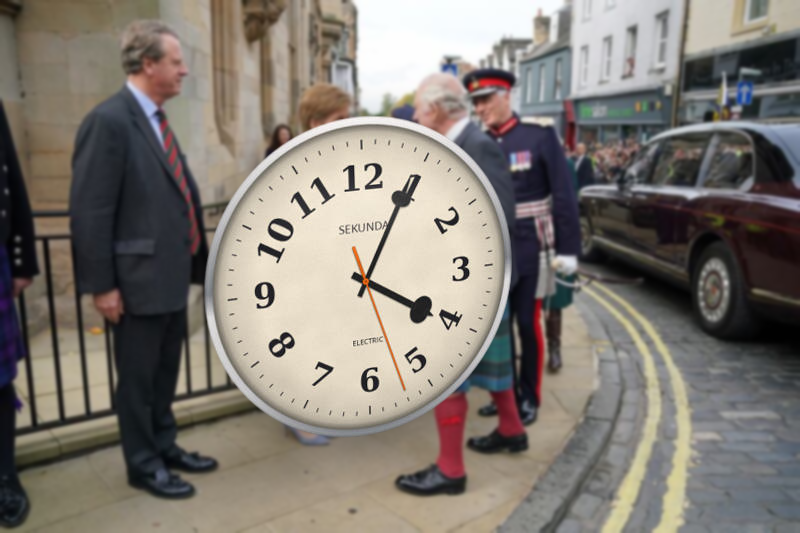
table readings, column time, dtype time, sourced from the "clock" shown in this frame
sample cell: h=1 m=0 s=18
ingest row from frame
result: h=4 m=4 s=27
